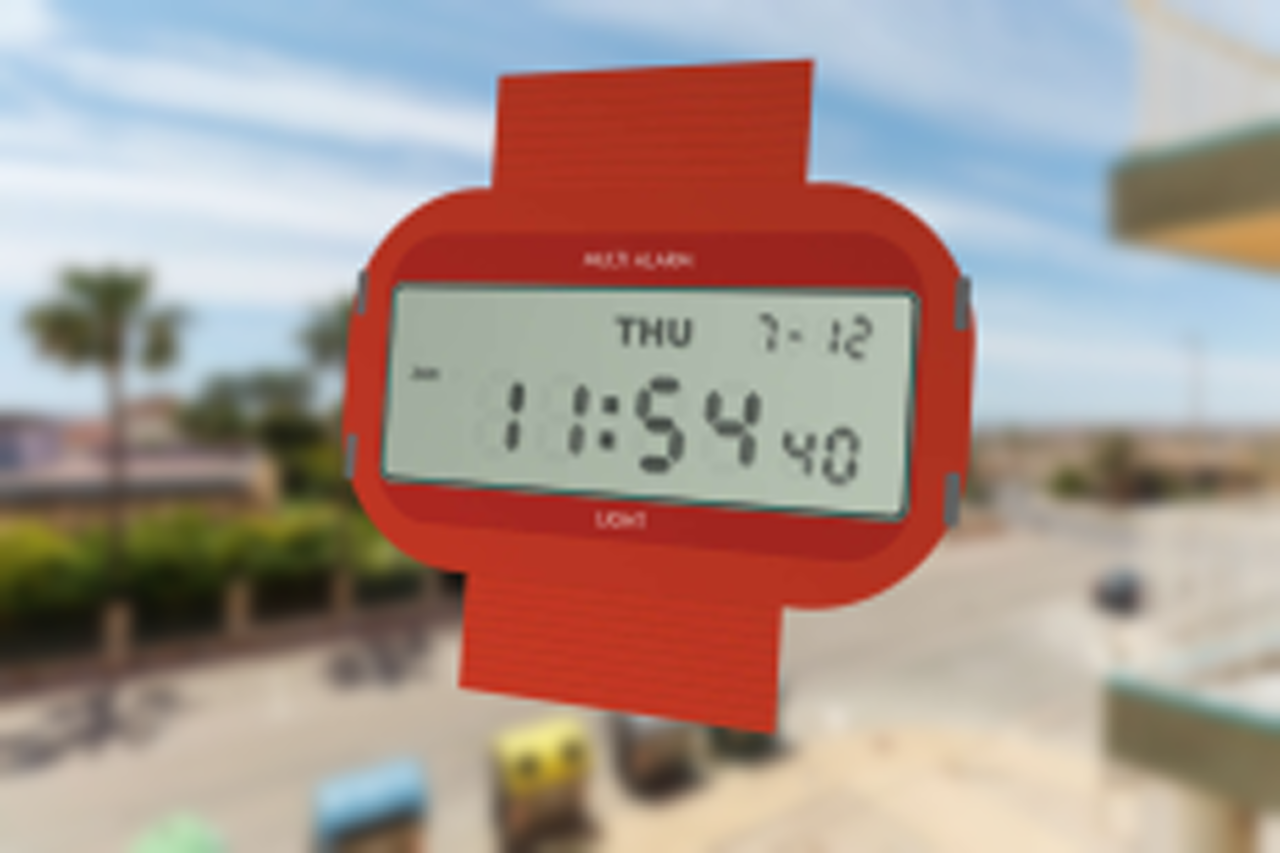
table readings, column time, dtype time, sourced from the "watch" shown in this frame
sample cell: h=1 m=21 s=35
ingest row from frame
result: h=11 m=54 s=40
